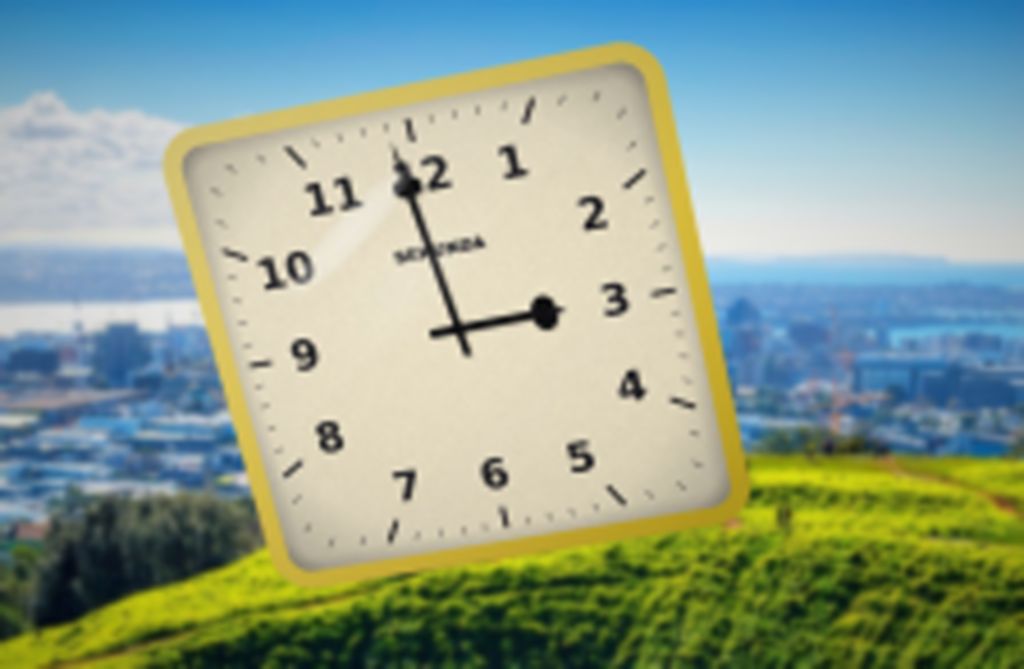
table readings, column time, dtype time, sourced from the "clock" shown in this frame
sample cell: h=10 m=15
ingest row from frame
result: h=2 m=59
